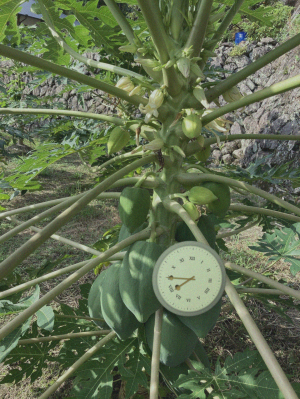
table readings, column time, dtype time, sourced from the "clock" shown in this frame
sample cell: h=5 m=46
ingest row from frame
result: h=7 m=45
